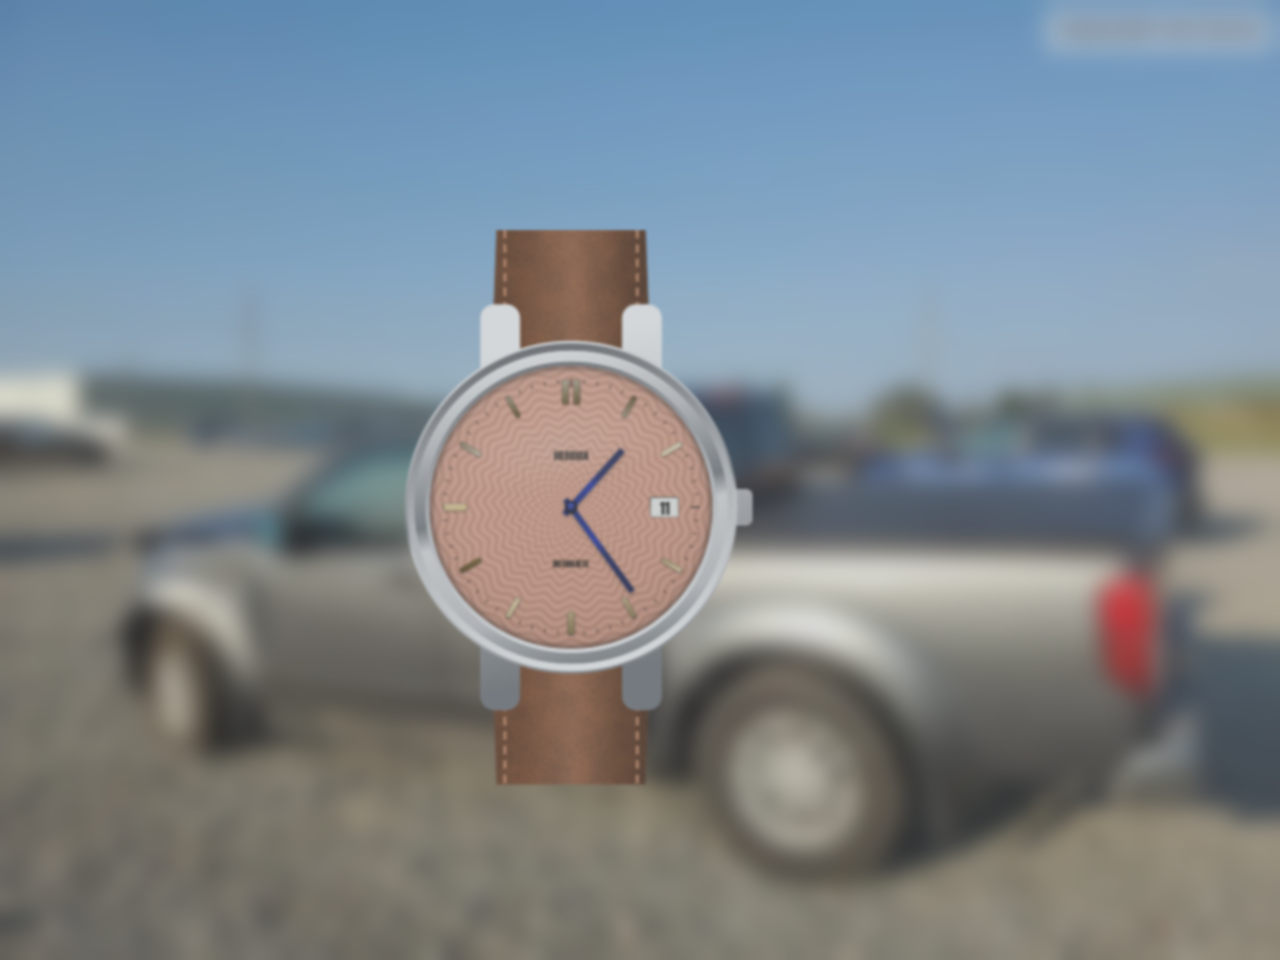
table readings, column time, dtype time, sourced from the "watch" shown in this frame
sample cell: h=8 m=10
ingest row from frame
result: h=1 m=24
